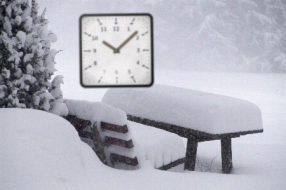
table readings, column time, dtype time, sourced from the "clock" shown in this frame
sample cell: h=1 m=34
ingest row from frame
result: h=10 m=8
